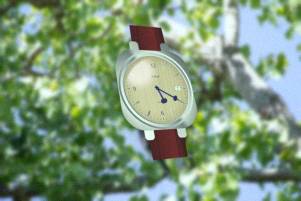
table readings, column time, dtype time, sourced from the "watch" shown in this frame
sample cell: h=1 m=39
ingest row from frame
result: h=5 m=20
